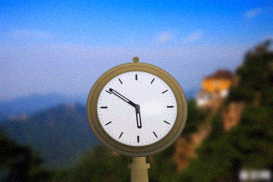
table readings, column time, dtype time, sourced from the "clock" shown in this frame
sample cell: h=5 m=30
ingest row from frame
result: h=5 m=51
